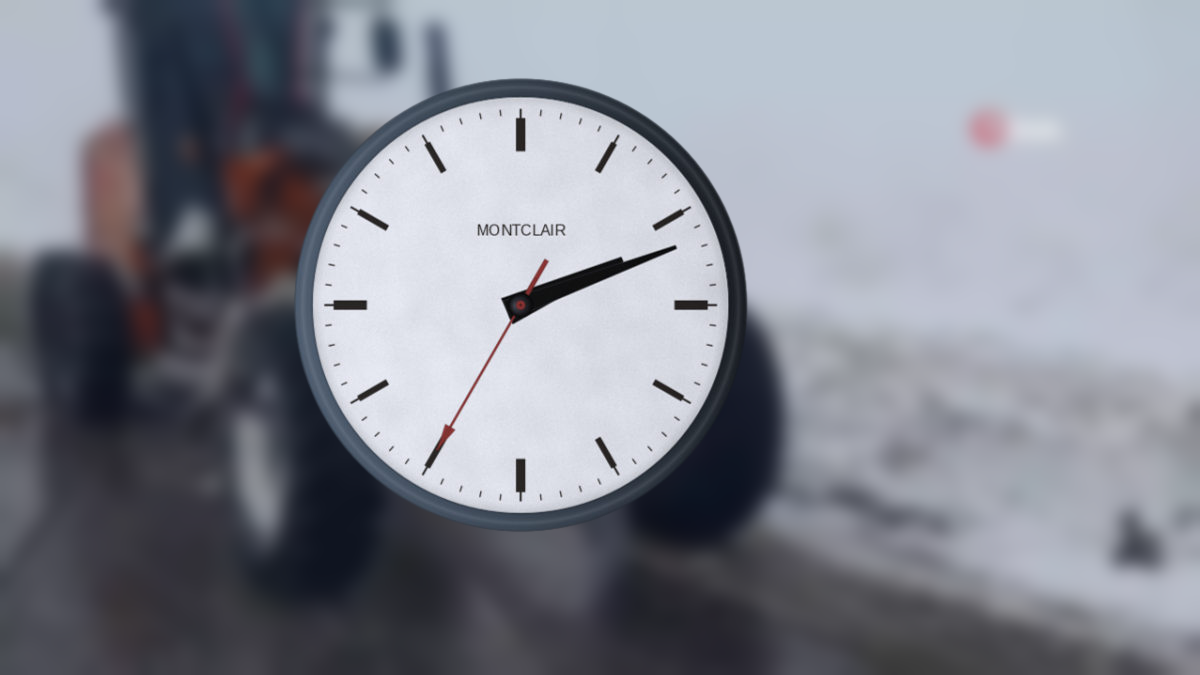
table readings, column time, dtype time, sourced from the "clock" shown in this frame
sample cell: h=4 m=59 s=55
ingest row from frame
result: h=2 m=11 s=35
